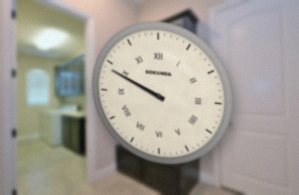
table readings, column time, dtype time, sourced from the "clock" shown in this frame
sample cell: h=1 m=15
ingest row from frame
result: h=9 m=49
